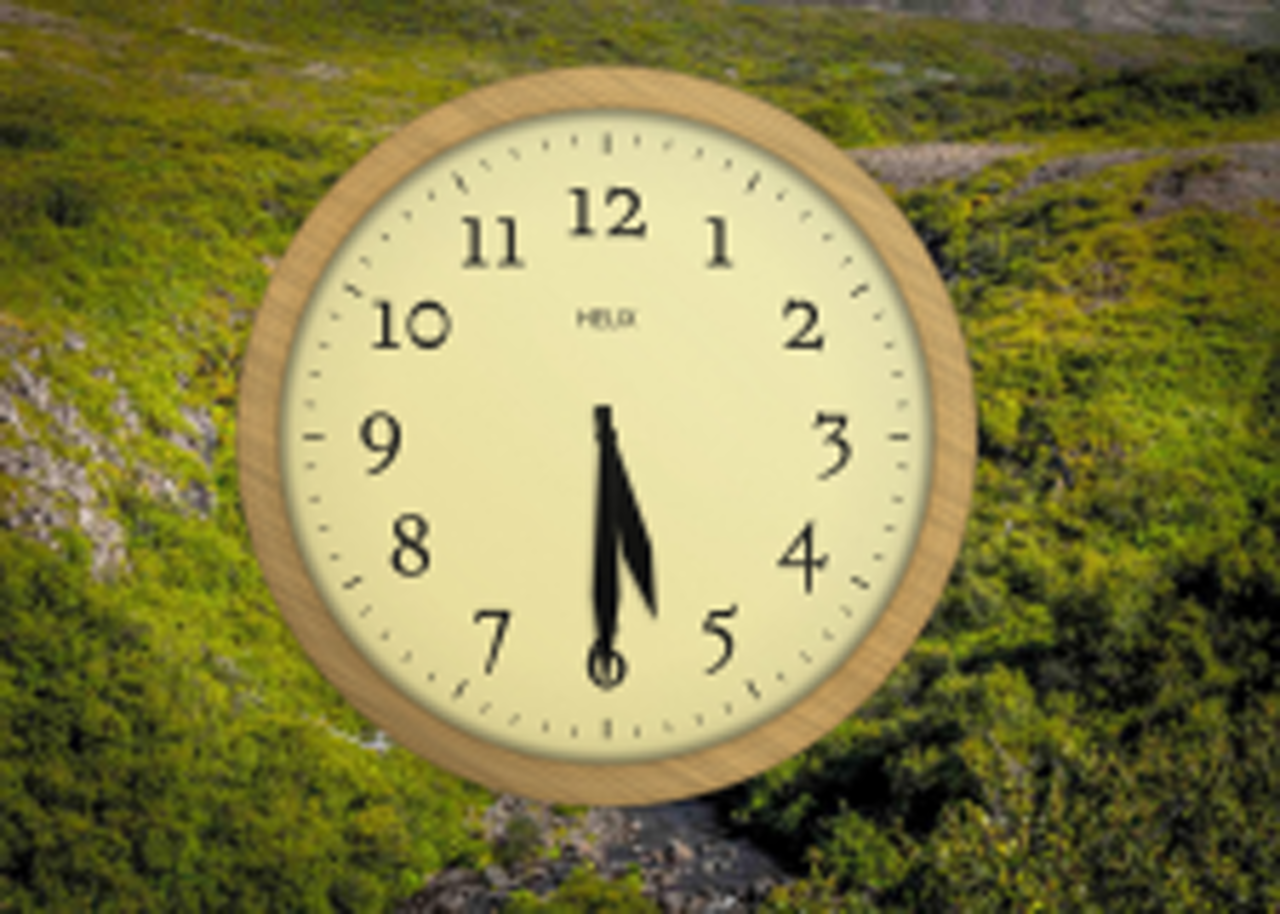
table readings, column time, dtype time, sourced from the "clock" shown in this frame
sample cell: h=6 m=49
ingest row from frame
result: h=5 m=30
